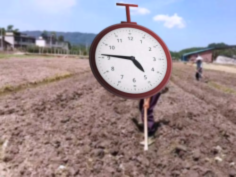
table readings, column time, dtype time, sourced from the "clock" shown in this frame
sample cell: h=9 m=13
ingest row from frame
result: h=4 m=46
